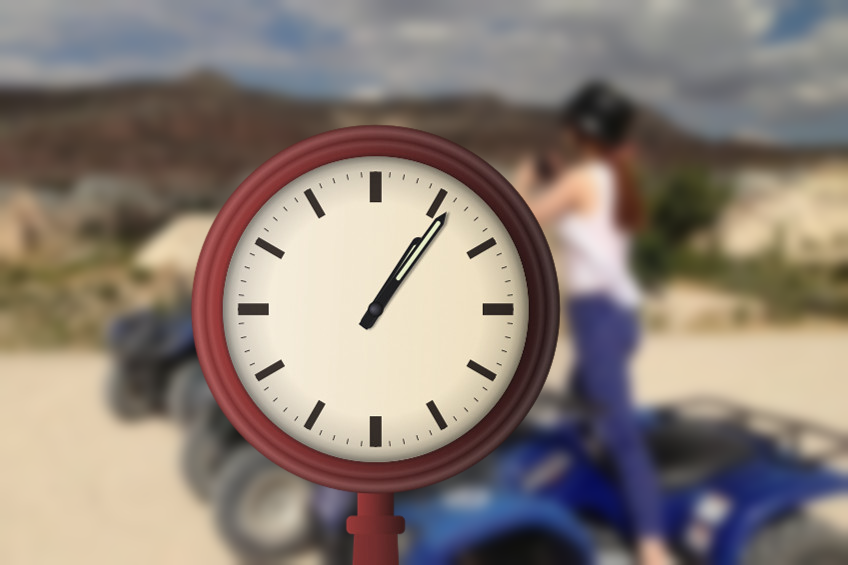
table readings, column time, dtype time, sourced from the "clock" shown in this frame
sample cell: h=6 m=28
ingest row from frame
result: h=1 m=6
